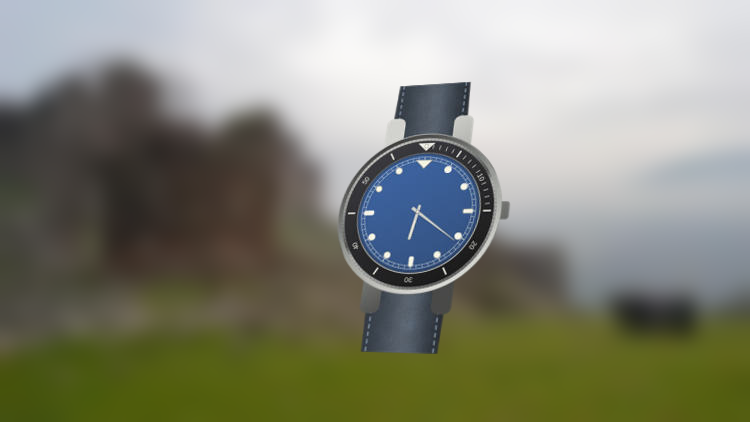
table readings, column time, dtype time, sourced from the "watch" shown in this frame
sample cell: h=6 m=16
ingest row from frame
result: h=6 m=21
